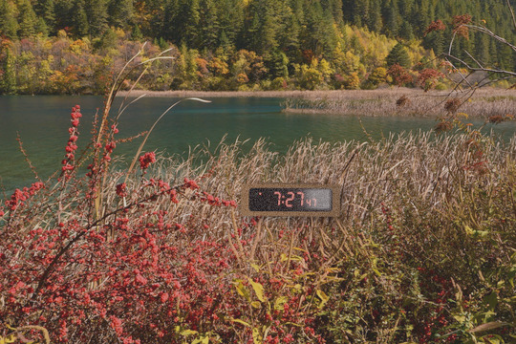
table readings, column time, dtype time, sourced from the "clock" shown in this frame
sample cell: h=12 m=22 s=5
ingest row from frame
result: h=7 m=27 s=47
